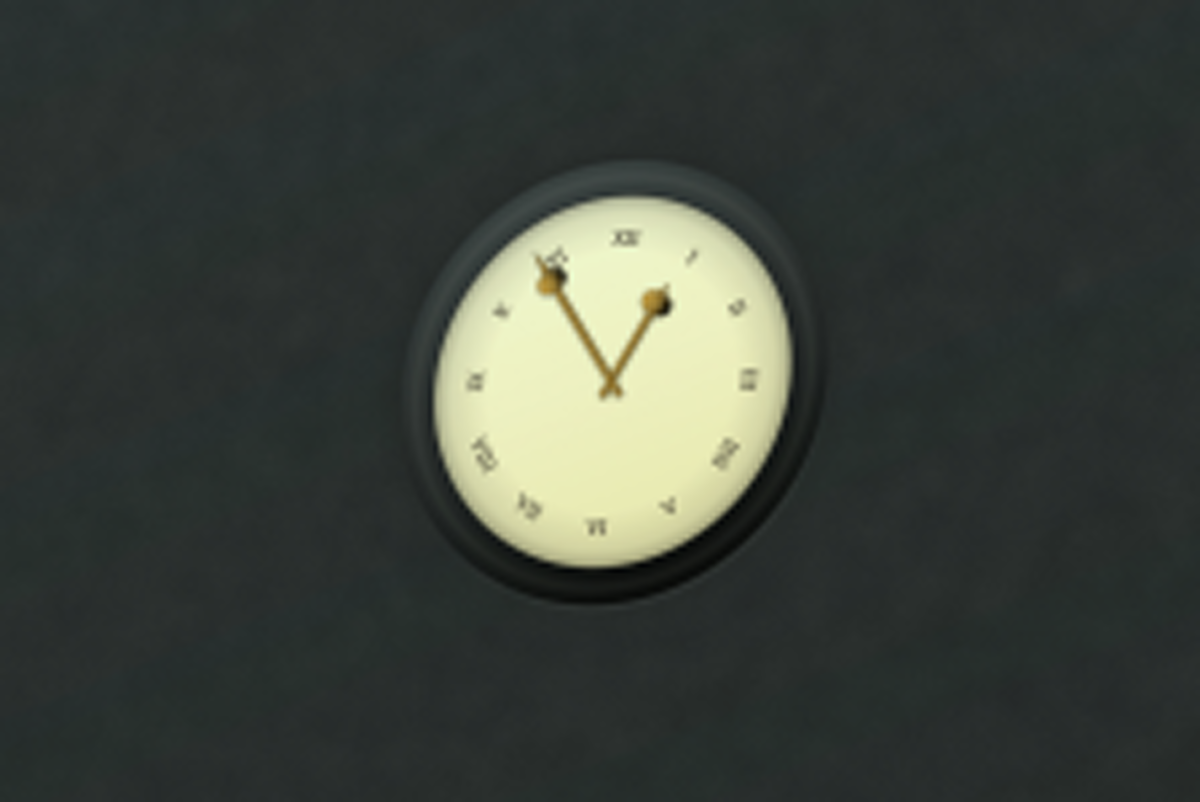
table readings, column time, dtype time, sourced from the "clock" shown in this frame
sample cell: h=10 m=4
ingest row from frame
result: h=12 m=54
